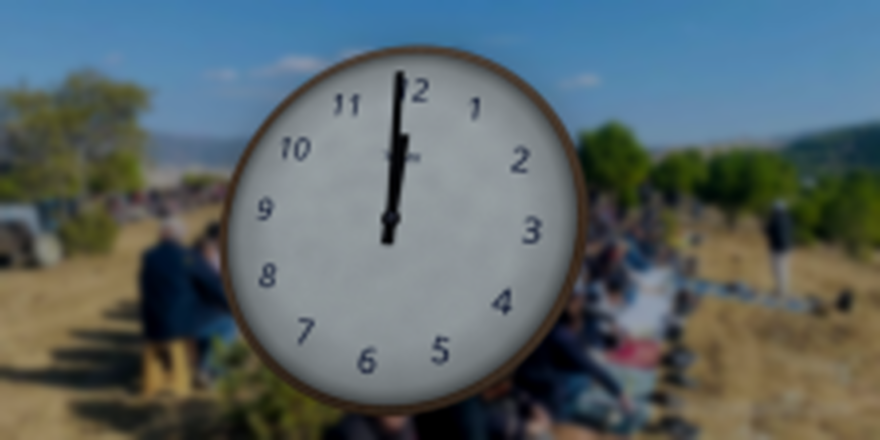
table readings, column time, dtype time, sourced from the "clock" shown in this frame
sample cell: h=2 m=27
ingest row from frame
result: h=11 m=59
